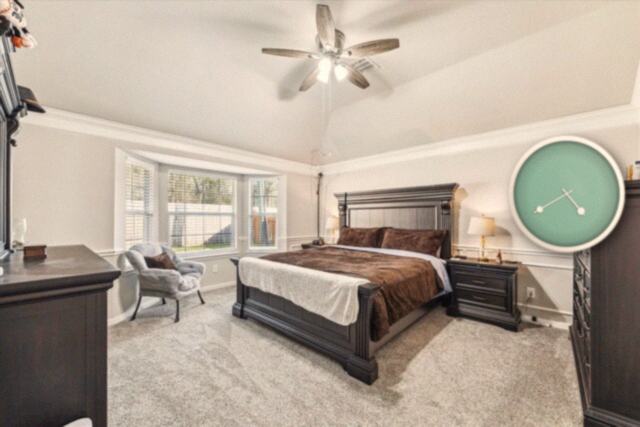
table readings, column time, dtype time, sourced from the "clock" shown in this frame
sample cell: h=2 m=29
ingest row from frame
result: h=4 m=40
